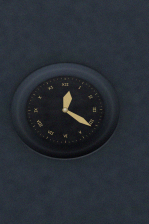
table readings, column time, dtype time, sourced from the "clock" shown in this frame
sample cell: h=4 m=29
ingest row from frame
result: h=12 m=21
